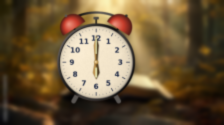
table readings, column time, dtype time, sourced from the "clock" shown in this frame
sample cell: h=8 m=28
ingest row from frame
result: h=6 m=0
